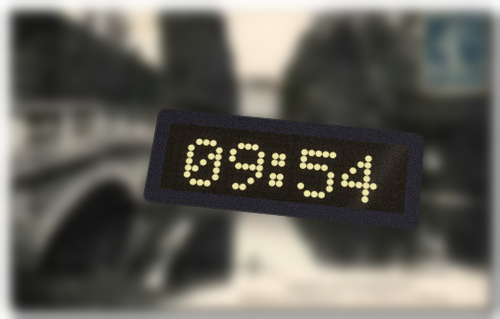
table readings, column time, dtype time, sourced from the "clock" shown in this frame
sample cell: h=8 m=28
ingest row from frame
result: h=9 m=54
